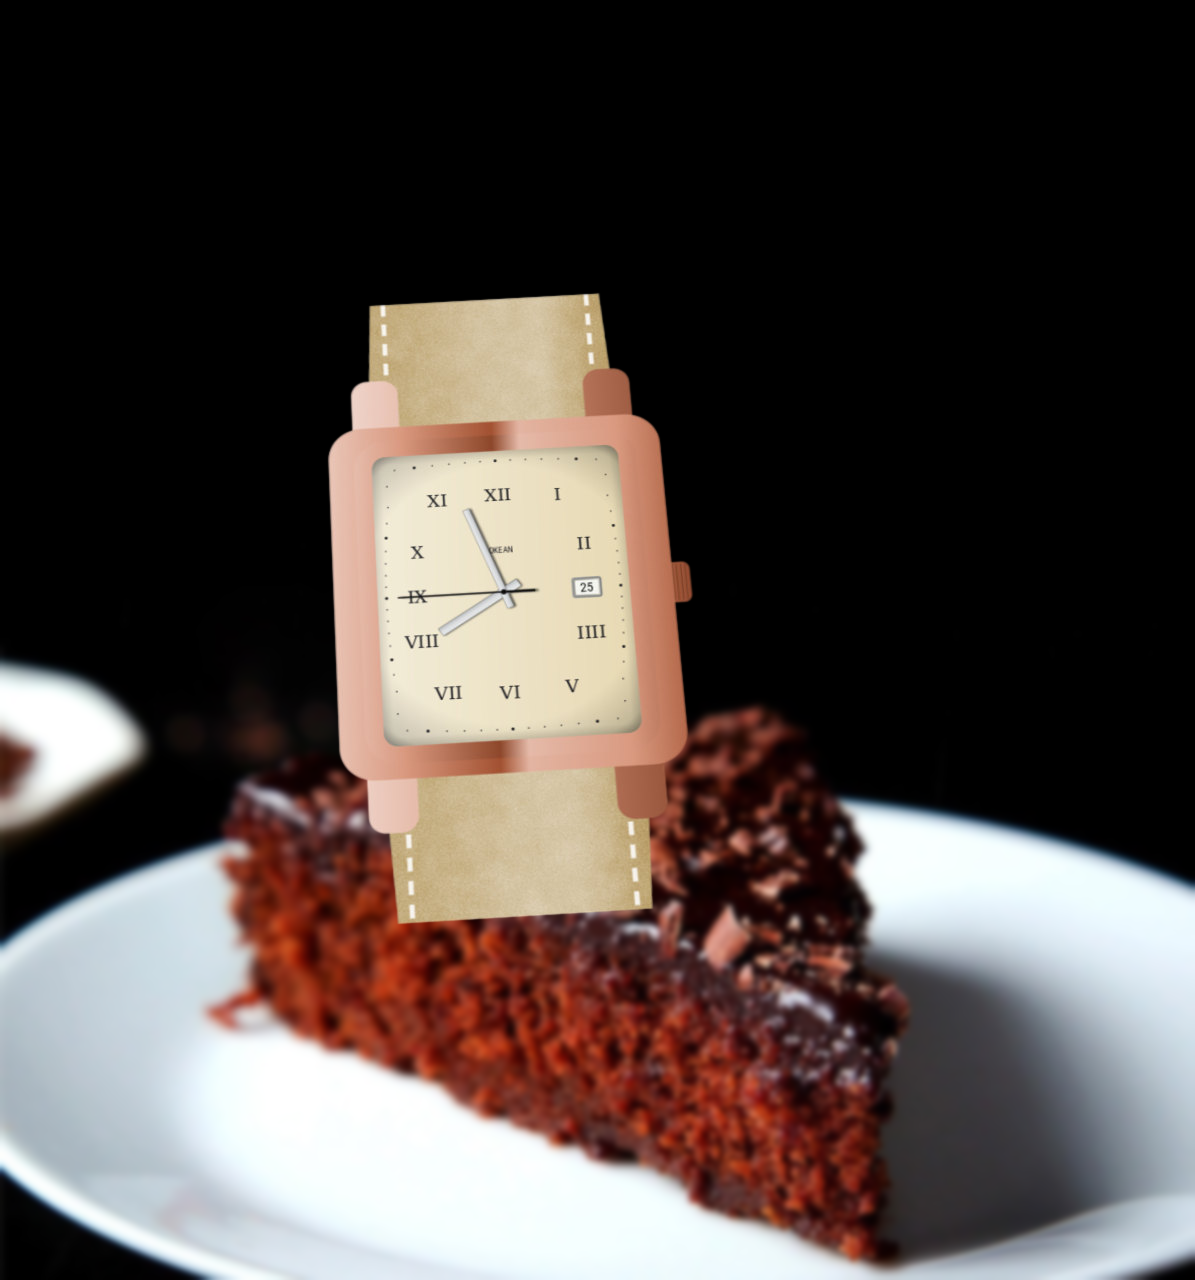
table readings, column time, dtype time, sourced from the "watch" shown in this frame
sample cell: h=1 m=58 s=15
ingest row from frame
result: h=7 m=56 s=45
